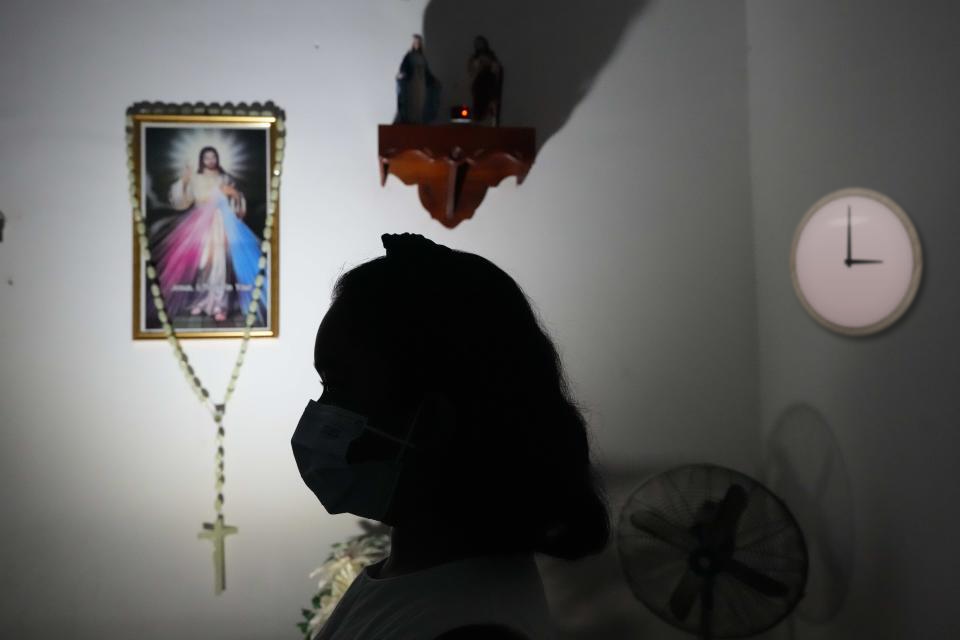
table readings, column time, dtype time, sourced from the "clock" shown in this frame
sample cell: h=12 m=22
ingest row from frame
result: h=3 m=0
